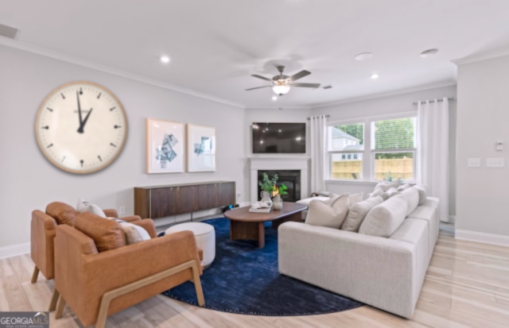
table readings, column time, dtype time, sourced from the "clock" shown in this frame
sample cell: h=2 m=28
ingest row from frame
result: h=12 m=59
